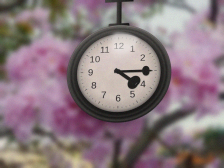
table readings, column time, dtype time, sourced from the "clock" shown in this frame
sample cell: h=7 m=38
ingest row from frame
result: h=4 m=15
